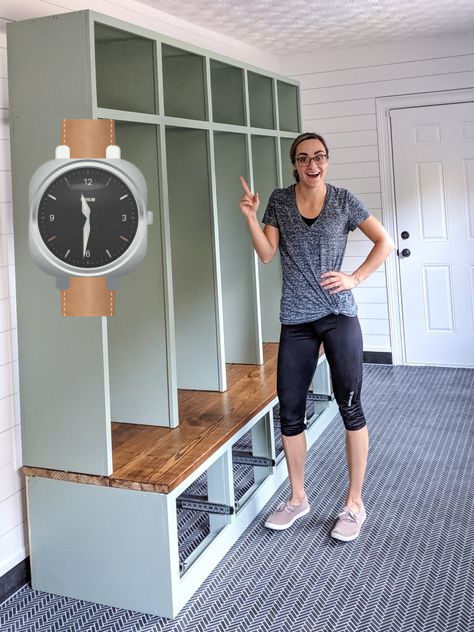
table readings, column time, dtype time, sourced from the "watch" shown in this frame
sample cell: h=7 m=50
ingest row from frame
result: h=11 m=31
